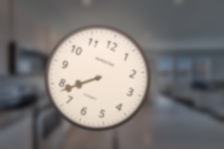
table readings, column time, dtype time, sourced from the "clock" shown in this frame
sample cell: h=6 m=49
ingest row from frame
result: h=7 m=38
